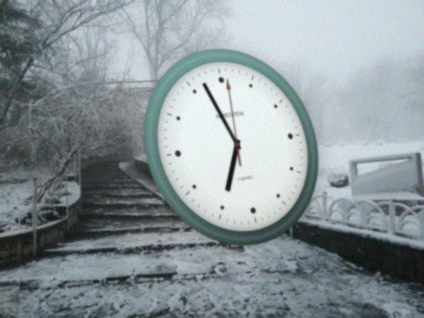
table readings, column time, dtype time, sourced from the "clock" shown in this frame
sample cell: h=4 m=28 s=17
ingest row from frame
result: h=6 m=57 s=1
